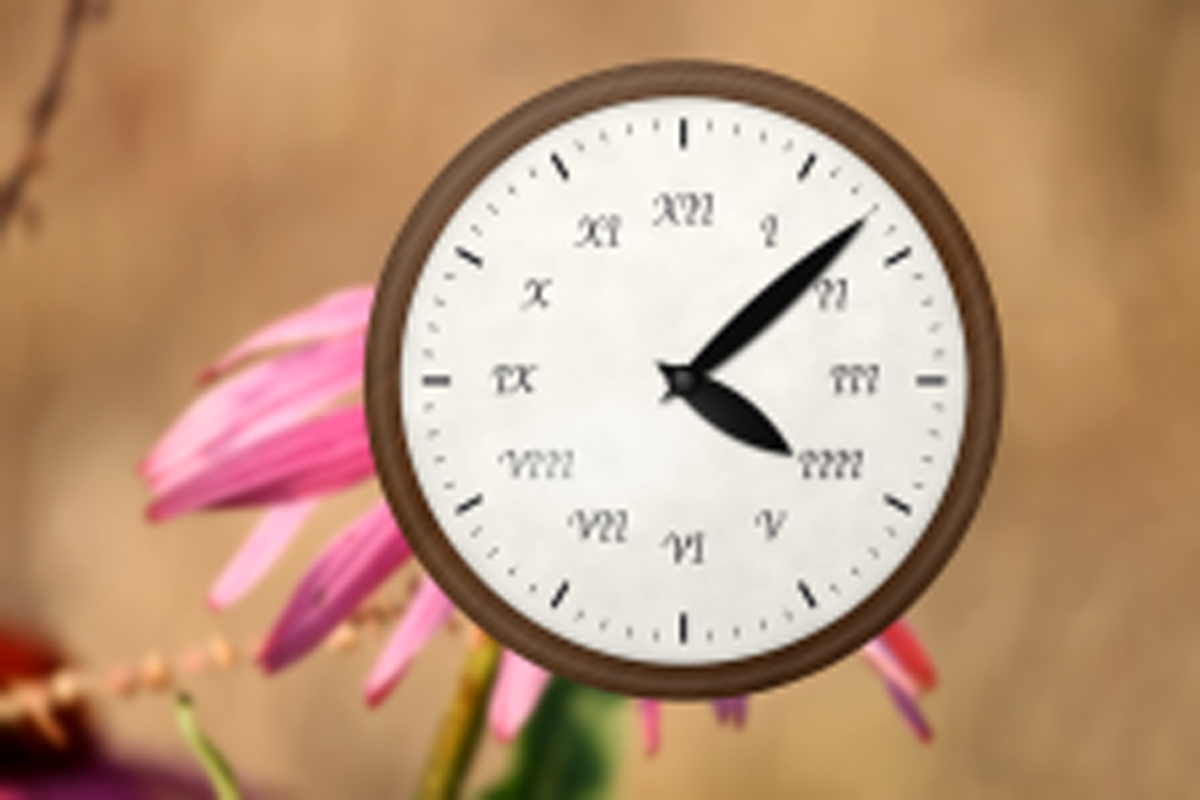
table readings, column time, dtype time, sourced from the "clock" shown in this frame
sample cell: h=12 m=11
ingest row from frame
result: h=4 m=8
